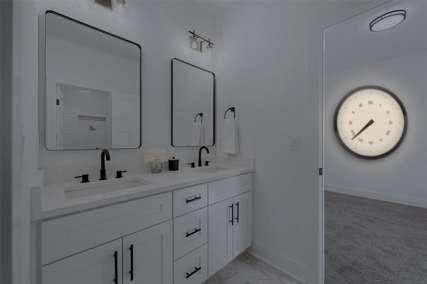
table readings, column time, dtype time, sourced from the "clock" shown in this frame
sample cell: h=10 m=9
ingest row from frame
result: h=7 m=38
